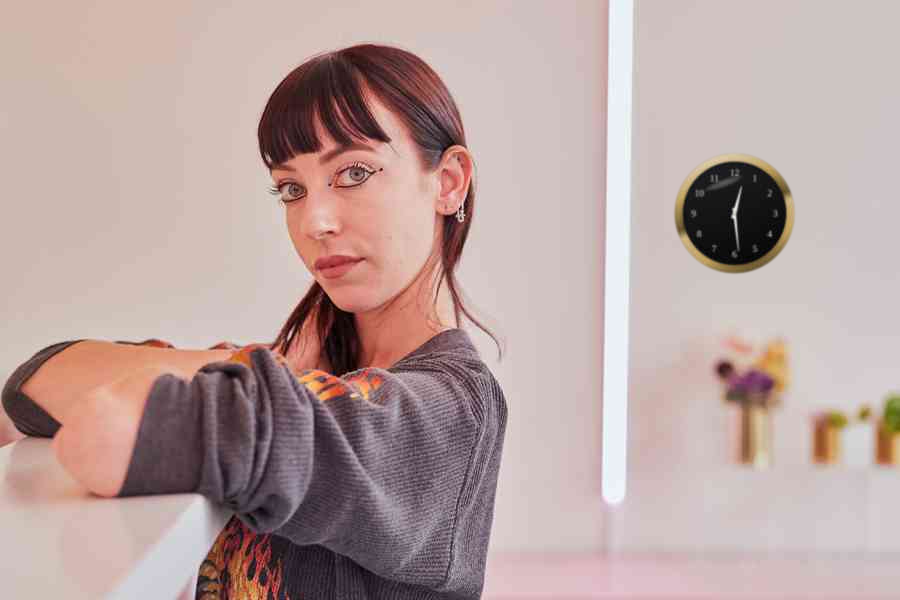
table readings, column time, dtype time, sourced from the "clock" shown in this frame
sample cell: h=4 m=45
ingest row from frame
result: h=12 m=29
